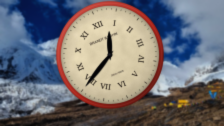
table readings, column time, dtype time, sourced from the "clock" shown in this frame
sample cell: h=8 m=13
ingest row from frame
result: h=12 m=40
